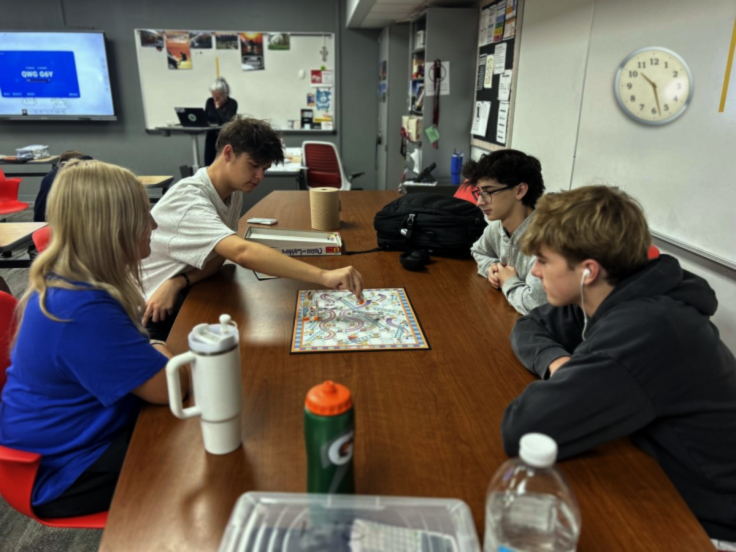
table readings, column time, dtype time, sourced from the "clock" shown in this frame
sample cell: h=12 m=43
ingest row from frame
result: h=10 m=28
